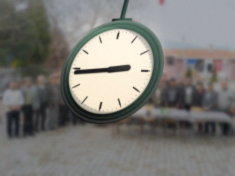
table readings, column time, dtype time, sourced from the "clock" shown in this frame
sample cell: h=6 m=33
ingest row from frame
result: h=2 m=44
